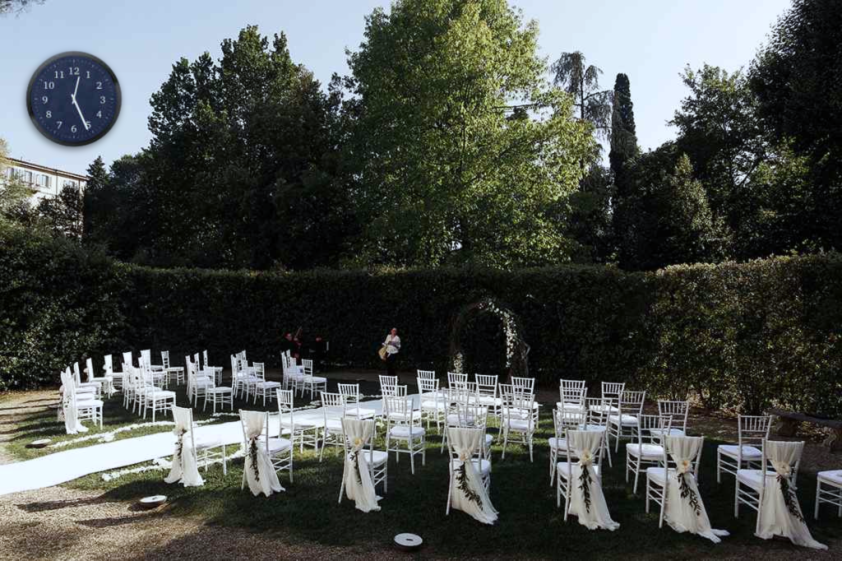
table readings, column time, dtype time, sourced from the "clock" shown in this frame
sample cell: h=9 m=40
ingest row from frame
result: h=12 m=26
